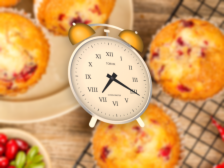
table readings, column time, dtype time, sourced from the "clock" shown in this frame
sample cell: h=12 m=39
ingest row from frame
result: h=7 m=20
